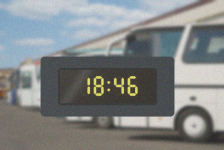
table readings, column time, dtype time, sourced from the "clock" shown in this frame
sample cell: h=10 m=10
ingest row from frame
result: h=18 m=46
